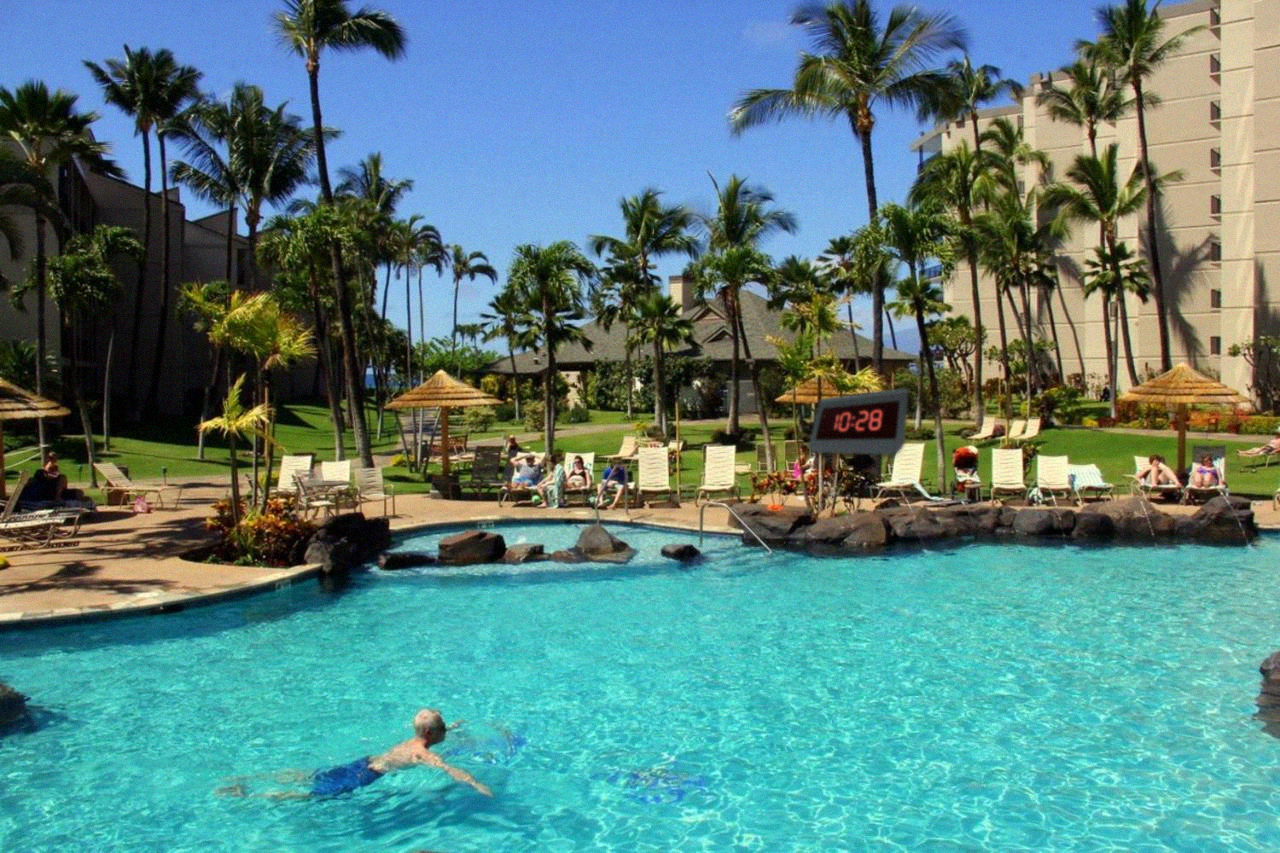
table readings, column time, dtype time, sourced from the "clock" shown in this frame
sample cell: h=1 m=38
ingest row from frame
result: h=10 m=28
